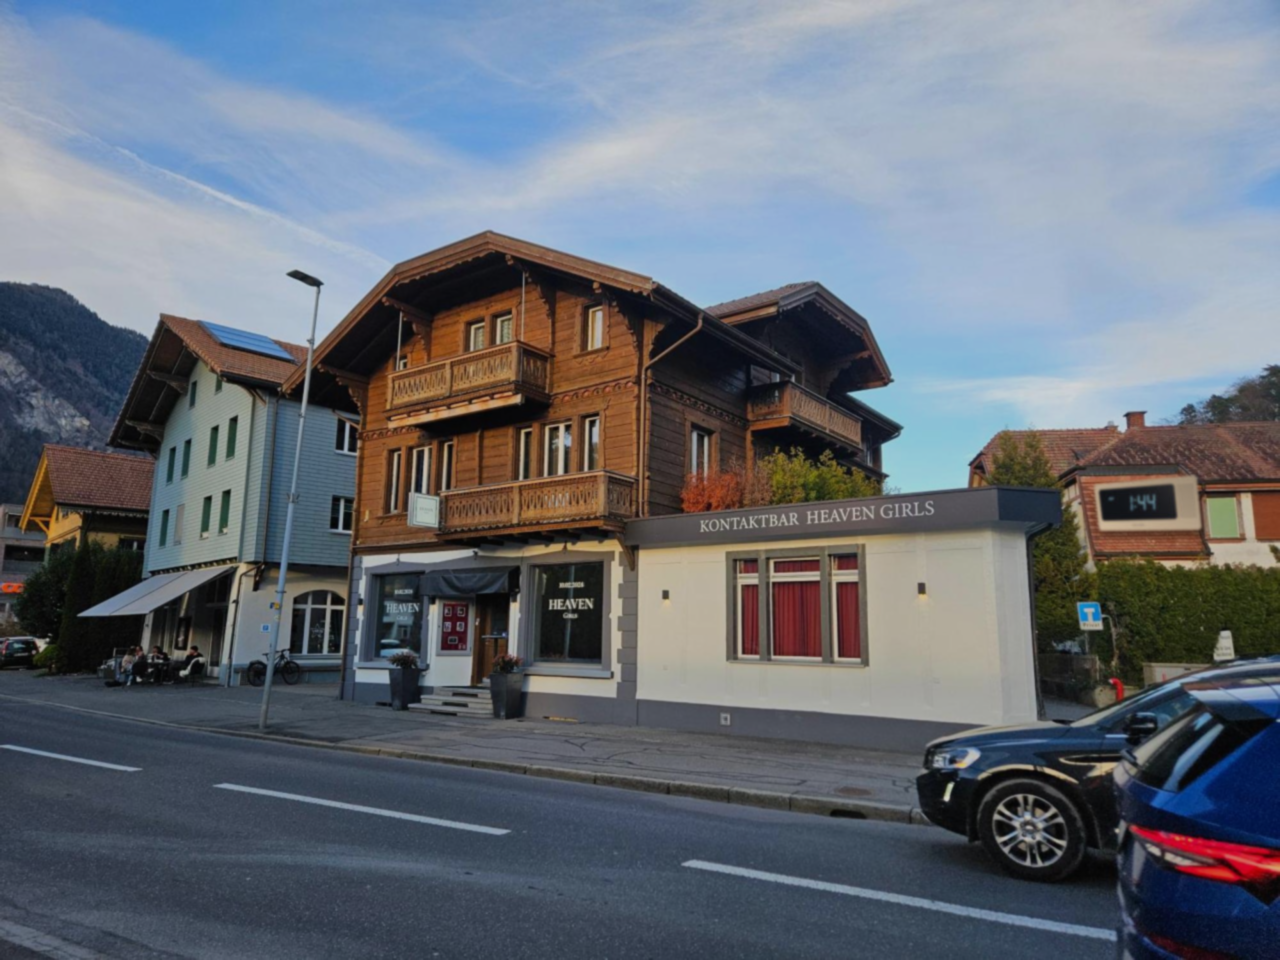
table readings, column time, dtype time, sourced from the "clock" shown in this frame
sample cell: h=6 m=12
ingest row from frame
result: h=1 m=44
